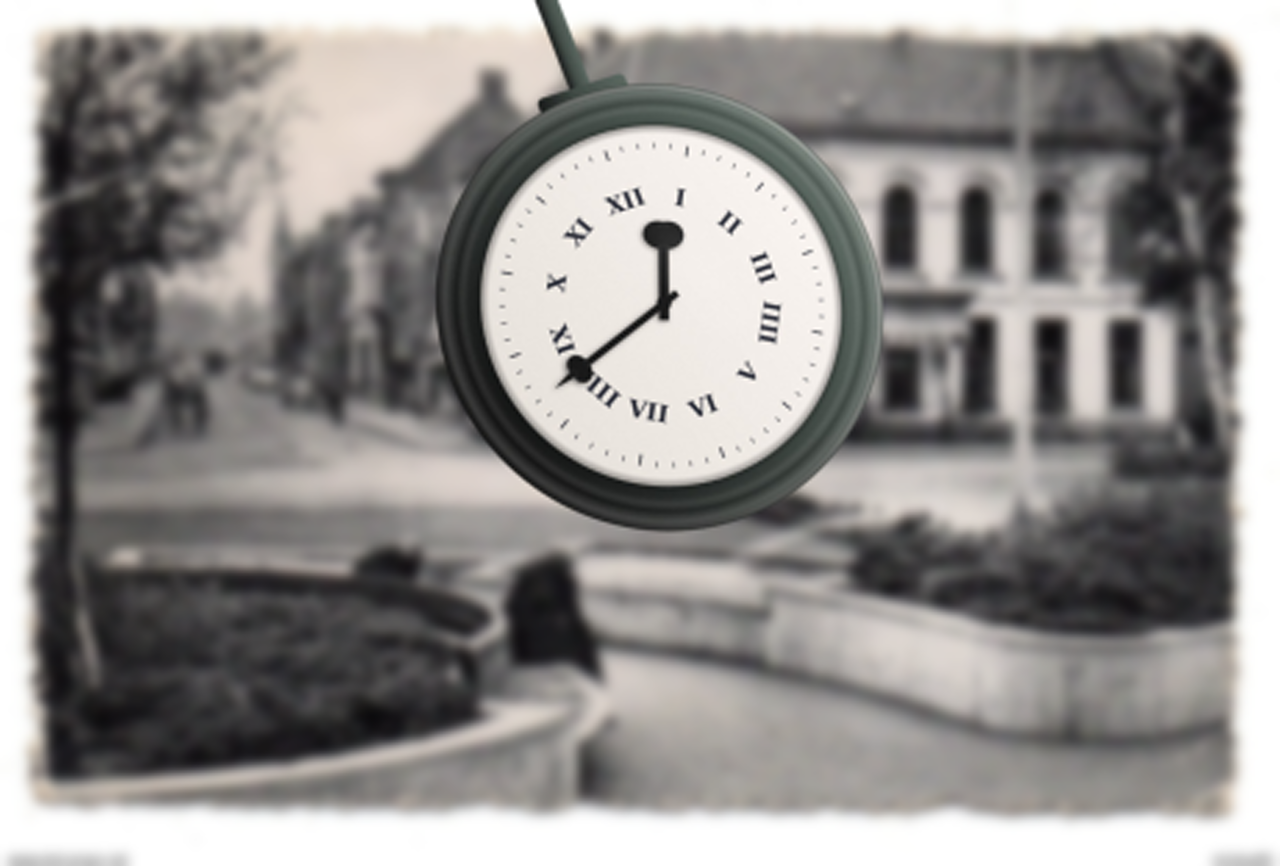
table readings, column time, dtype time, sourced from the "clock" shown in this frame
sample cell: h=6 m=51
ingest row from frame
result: h=12 m=42
